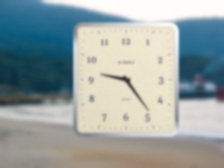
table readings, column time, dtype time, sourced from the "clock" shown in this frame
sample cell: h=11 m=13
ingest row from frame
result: h=9 m=24
